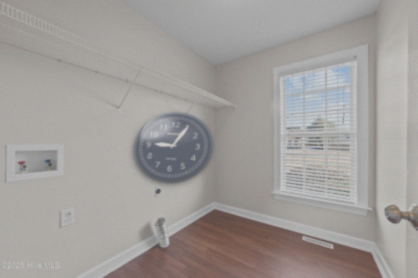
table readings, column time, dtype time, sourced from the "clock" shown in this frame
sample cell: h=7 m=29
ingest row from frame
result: h=9 m=5
